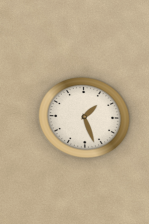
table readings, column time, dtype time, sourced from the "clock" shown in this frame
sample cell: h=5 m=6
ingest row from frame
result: h=1 m=27
